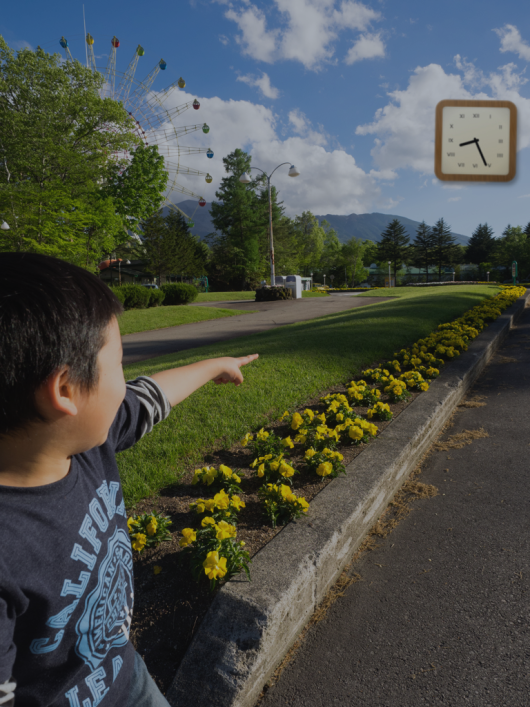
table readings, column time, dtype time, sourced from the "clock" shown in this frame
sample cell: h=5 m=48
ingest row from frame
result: h=8 m=26
